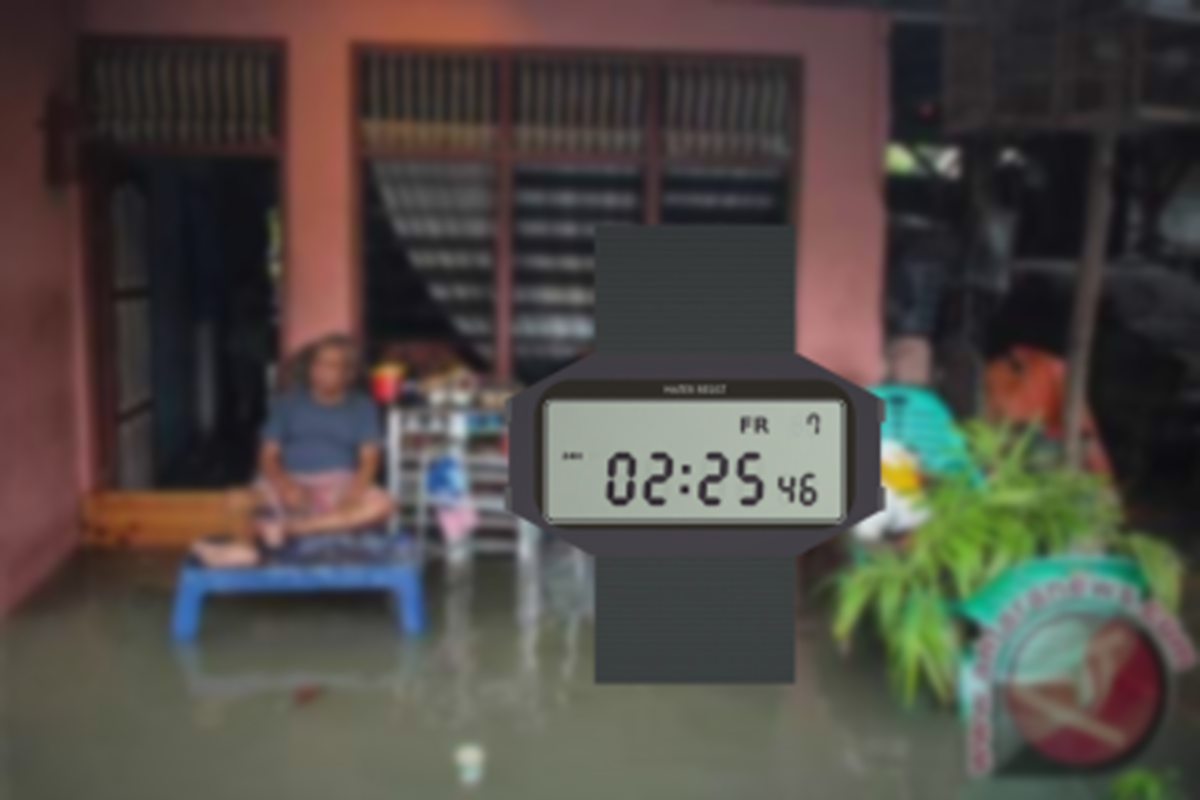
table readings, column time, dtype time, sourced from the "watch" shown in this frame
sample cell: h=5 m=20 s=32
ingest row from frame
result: h=2 m=25 s=46
